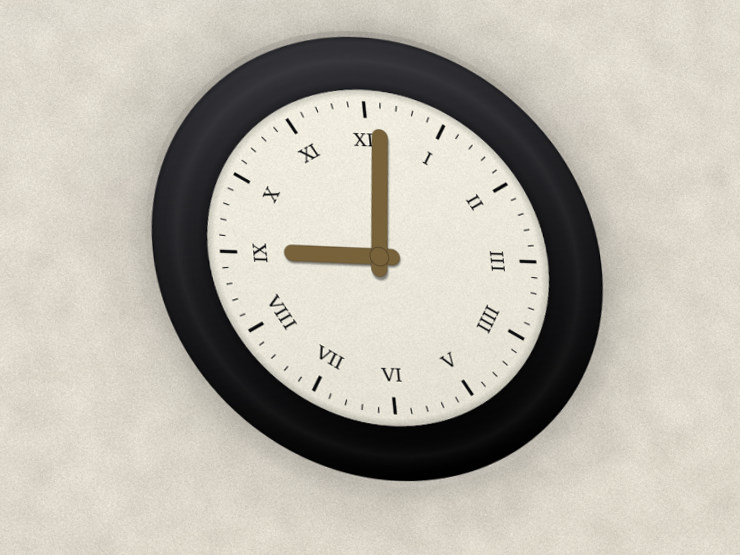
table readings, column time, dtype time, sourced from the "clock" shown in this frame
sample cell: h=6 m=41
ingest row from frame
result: h=9 m=1
